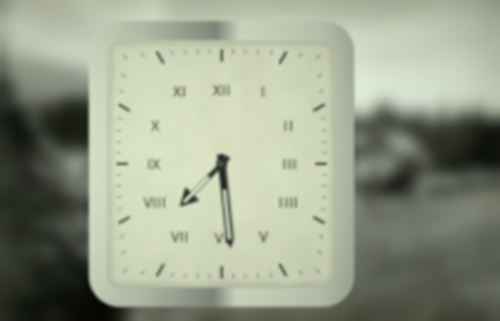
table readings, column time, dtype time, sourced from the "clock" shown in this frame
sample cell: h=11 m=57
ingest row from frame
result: h=7 m=29
